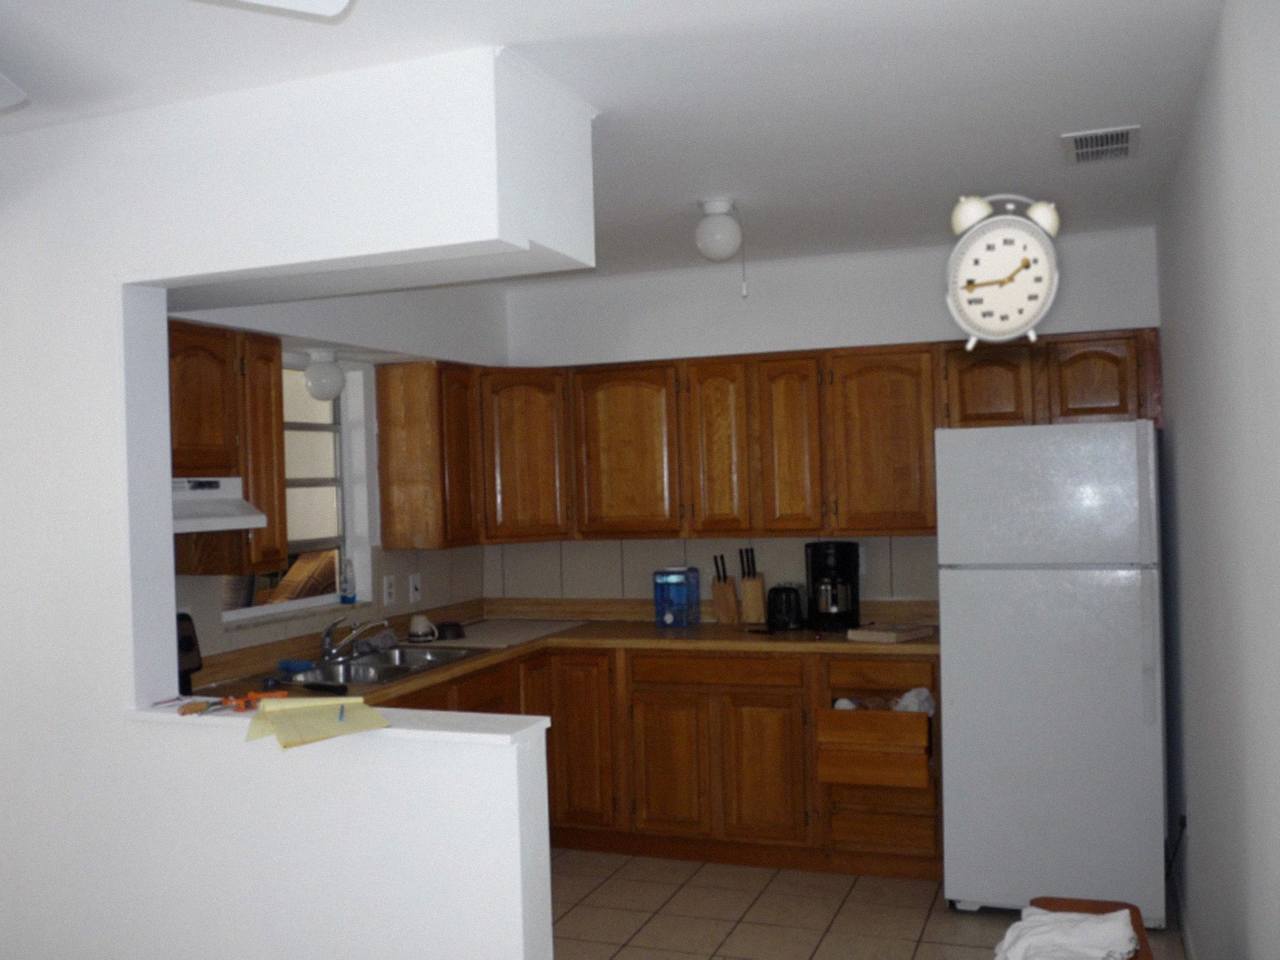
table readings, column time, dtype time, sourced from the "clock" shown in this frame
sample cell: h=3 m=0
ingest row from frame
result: h=1 m=44
